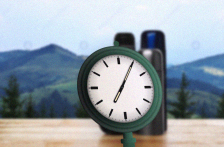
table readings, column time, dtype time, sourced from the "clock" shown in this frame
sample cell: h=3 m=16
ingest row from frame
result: h=7 m=5
